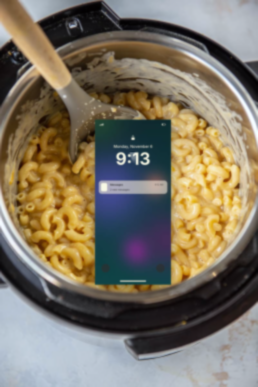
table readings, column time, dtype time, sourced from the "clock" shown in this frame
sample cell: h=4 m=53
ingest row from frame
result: h=9 m=13
